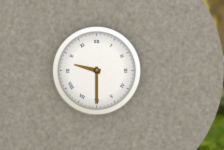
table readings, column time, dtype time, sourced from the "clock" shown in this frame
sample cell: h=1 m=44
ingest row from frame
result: h=9 m=30
